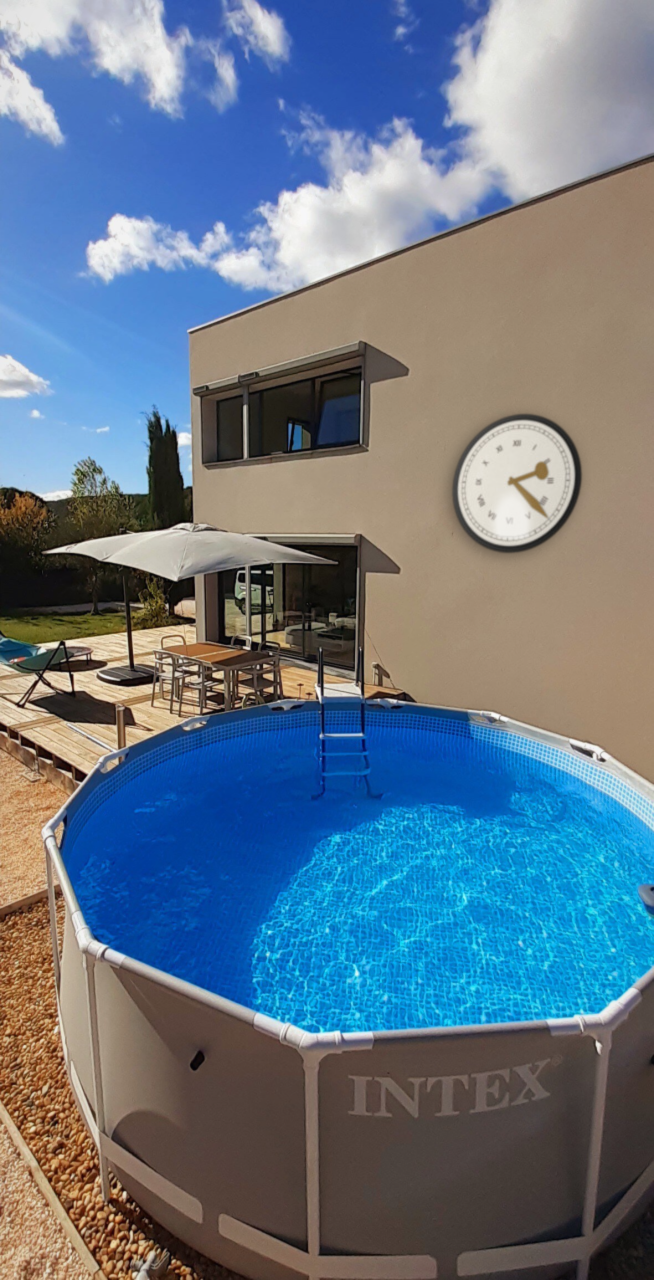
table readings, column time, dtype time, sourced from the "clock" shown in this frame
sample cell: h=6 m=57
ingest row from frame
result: h=2 m=22
